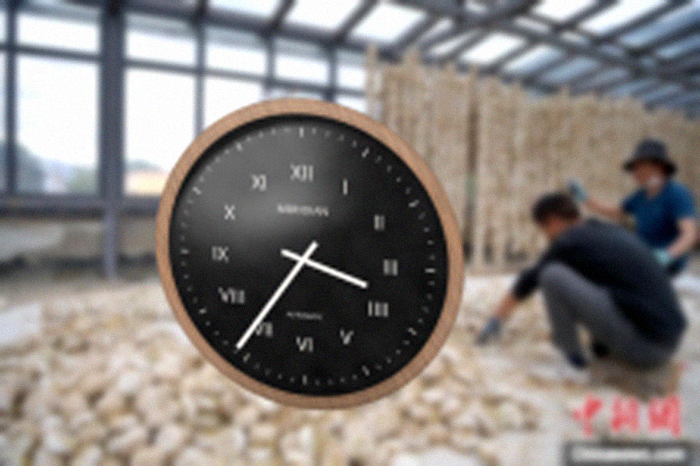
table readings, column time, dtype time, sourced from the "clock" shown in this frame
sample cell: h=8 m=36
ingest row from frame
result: h=3 m=36
